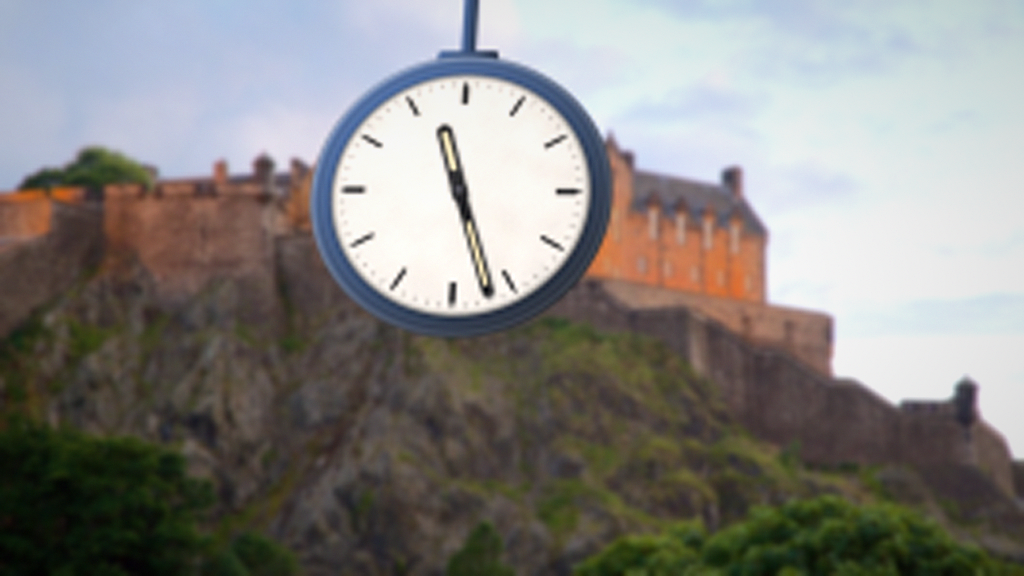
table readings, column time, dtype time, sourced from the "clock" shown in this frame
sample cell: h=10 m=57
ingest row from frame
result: h=11 m=27
